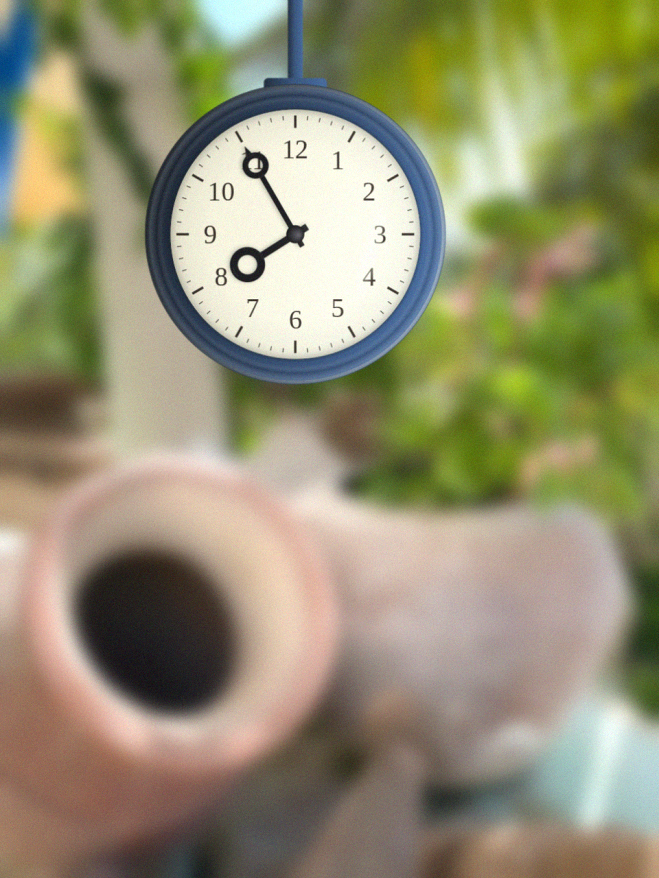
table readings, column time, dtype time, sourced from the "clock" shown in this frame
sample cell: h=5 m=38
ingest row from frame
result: h=7 m=55
